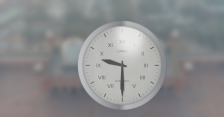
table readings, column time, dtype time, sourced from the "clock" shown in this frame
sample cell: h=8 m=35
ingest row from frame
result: h=9 m=30
